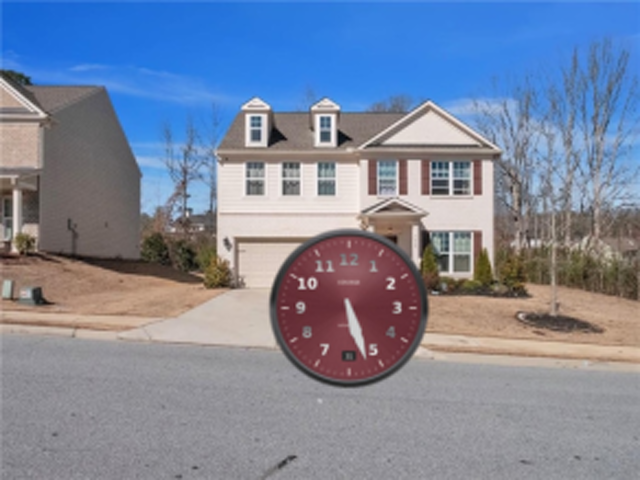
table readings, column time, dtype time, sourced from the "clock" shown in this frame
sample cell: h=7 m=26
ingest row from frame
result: h=5 m=27
